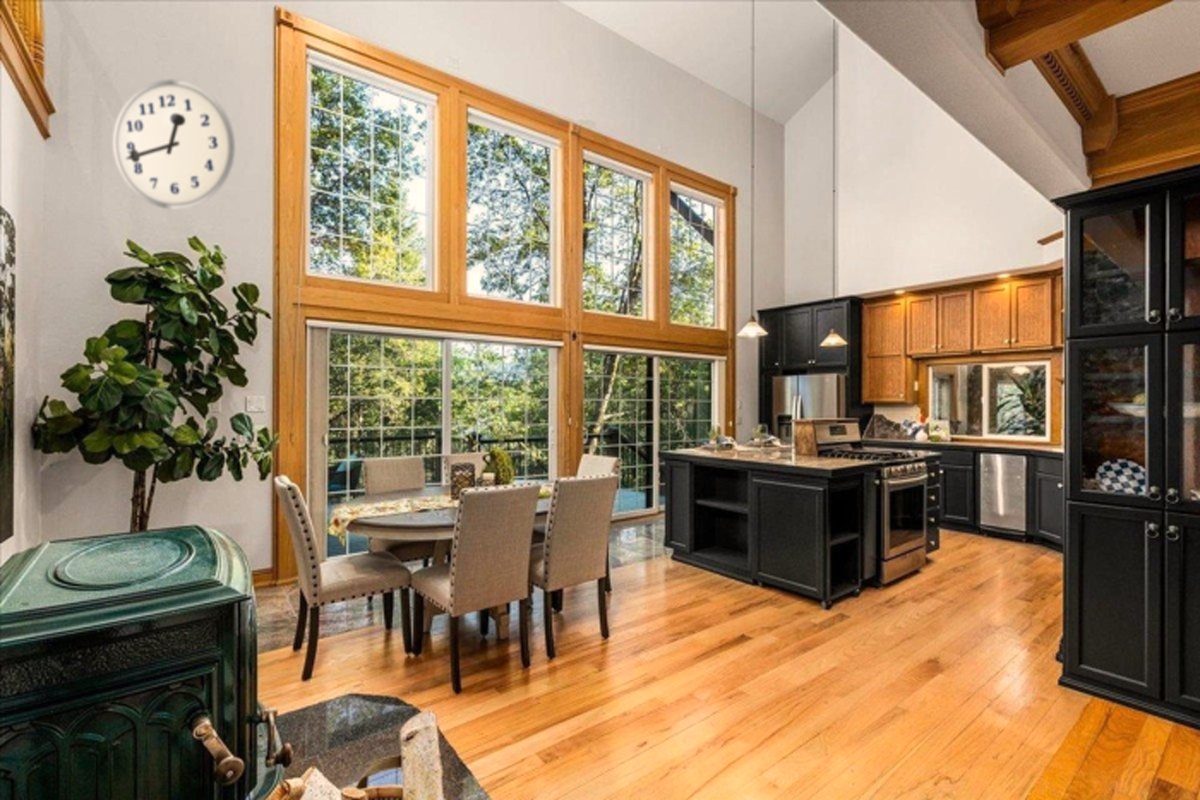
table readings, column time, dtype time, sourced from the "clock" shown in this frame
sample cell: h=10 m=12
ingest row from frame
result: h=12 m=43
